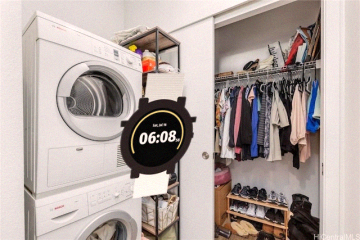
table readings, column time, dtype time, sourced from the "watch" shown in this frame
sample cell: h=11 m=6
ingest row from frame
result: h=6 m=8
